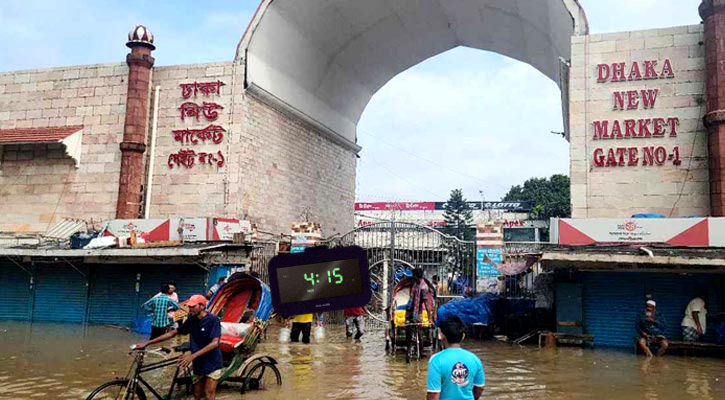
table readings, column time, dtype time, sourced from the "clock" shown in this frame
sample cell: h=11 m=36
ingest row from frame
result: h=4 m=15
